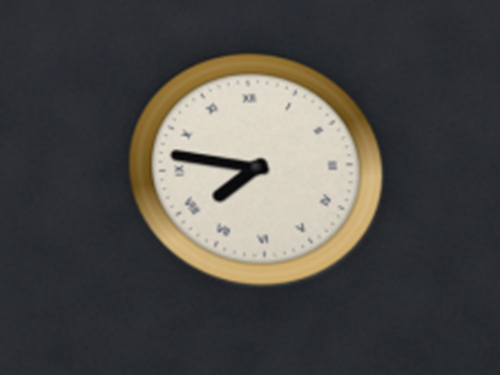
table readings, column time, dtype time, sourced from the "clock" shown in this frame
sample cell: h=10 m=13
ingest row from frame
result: h=7 m=47
